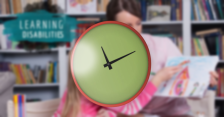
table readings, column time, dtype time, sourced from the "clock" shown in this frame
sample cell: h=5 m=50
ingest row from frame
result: h=11 m=11
